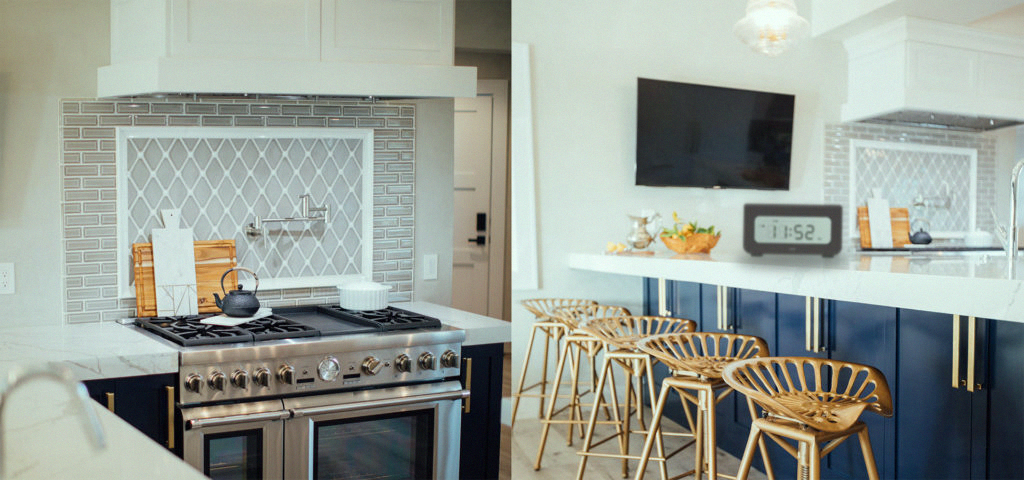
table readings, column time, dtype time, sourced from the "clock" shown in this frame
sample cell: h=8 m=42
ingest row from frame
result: h=11 m=52
